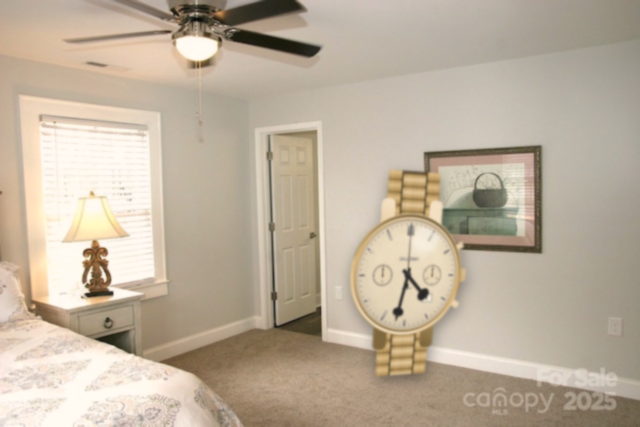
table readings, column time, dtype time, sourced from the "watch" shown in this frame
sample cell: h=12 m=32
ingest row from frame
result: h=4 m=32
